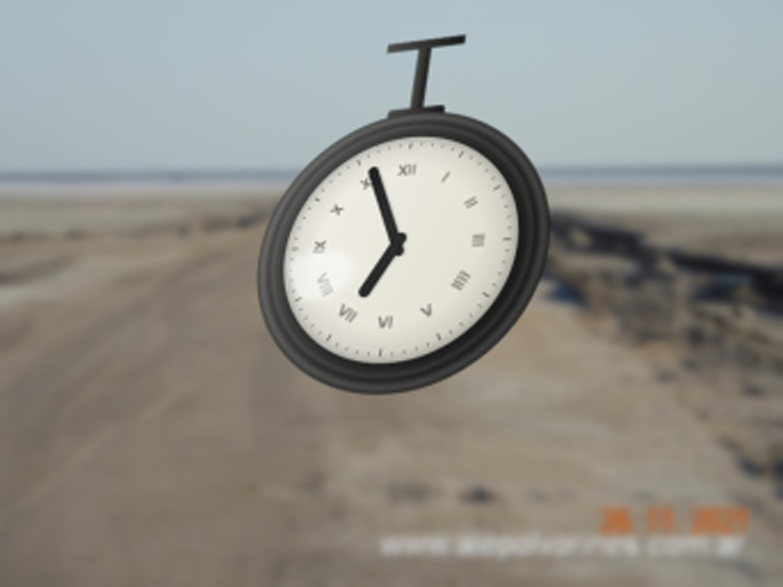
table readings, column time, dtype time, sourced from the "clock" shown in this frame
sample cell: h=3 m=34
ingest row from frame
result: h=6 m=56
